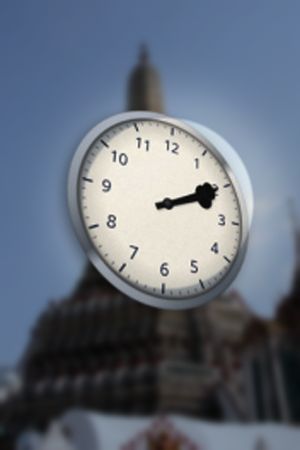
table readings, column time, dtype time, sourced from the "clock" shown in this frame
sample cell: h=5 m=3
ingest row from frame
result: h=2 m=10
